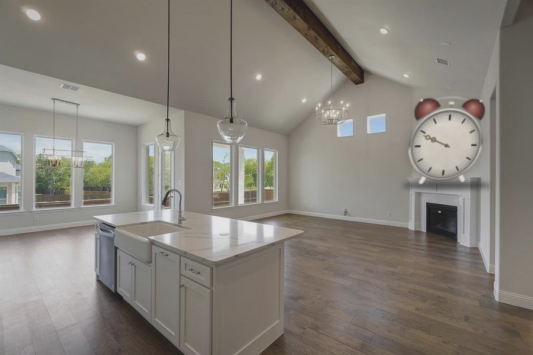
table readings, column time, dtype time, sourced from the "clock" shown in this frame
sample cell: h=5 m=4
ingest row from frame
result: h=9 m=49
